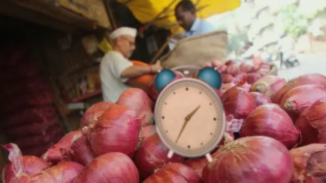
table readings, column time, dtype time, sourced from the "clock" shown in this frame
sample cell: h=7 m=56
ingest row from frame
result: h=1 m=35
